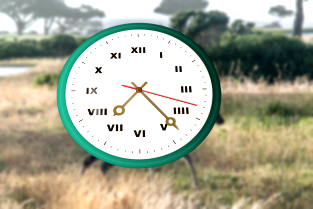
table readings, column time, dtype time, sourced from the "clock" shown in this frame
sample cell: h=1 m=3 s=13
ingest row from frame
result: h=7 m=23 s=18
